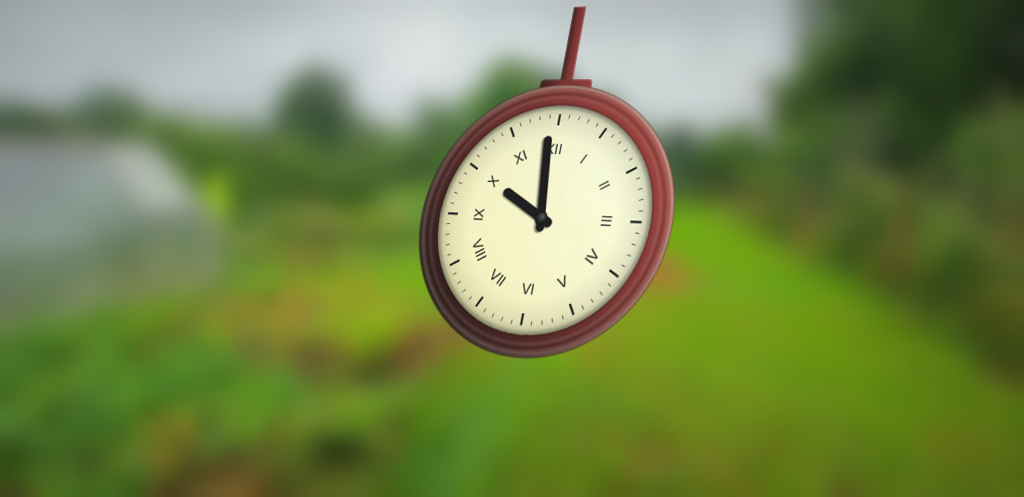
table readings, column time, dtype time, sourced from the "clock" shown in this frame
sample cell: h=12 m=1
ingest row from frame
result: h=9 m=59
